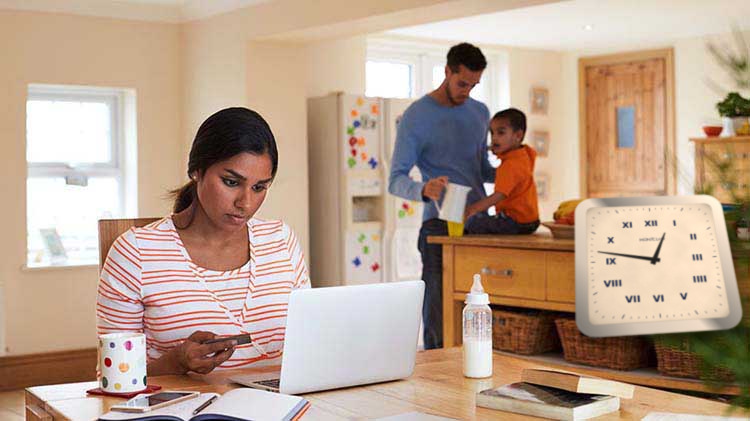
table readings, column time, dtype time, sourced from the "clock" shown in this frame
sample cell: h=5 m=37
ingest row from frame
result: h=12 m=47
